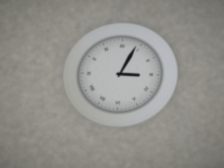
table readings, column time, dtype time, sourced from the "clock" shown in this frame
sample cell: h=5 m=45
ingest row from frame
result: h=3 m=4
